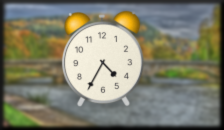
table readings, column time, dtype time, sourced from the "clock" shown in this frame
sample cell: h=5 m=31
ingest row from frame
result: h=4 m=35
